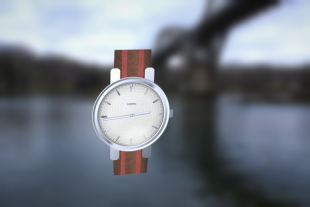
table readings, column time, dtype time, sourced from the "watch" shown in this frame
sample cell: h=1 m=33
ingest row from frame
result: h=2 m=44
